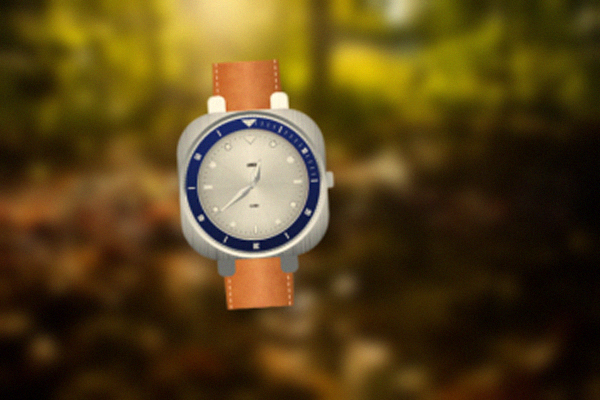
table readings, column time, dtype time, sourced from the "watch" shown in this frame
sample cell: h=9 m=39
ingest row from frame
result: h=12 m=39
